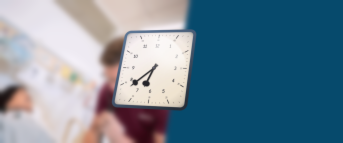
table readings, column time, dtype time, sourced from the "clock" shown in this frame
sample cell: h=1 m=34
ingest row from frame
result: h=6 m=38
